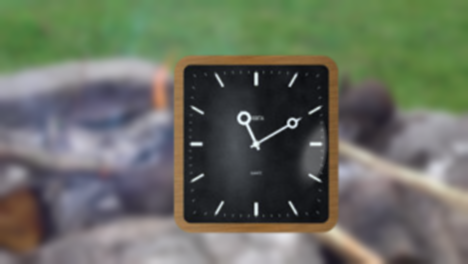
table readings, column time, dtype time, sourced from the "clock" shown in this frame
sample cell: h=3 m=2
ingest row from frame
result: h=11 m=10
